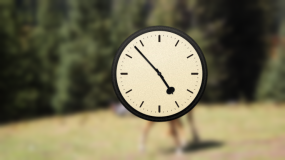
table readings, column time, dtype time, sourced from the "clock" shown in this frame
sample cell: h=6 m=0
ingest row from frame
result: h=4 m=53
